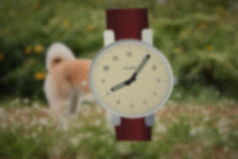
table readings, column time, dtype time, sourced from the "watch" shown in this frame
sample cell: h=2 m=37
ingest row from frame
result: h=8 m=6
